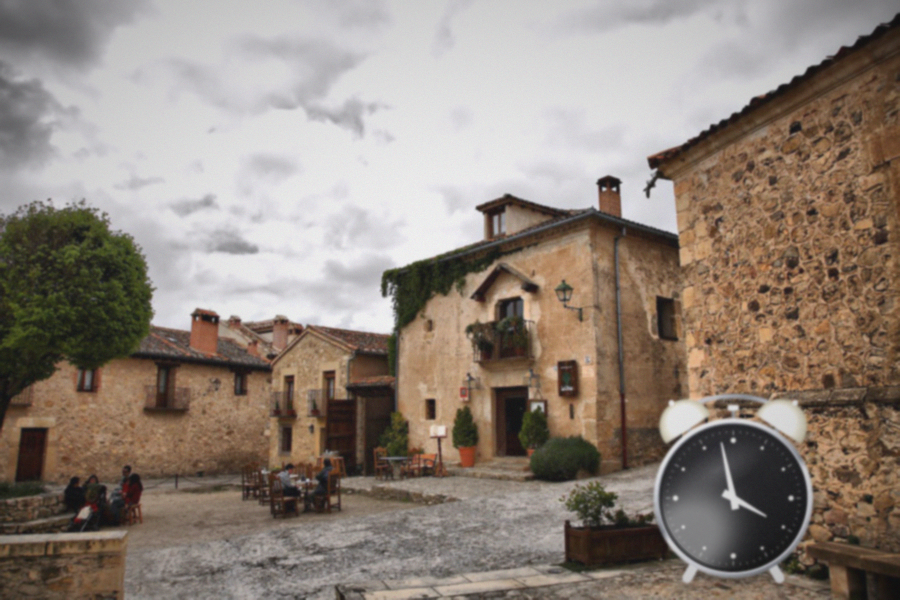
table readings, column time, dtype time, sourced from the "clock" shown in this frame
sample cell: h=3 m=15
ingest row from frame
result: h=3 m=58
